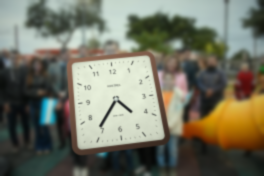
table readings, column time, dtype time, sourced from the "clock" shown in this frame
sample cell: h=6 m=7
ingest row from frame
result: h=4 m=36
